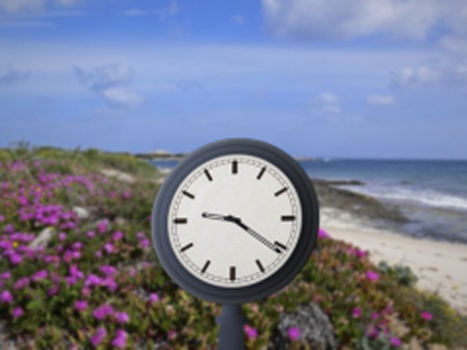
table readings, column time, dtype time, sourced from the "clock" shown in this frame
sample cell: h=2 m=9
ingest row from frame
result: h=9 m=21
